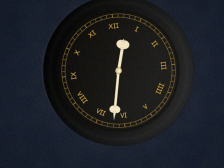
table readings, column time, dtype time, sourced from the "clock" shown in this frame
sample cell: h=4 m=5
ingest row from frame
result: h=12 m=32
